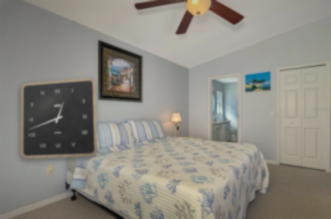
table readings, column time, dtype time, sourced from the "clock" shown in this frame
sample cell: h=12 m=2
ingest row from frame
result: h=12 m=42
